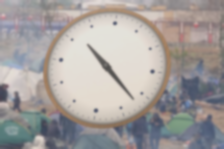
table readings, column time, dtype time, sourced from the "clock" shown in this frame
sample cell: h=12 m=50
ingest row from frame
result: h=10 m=22
